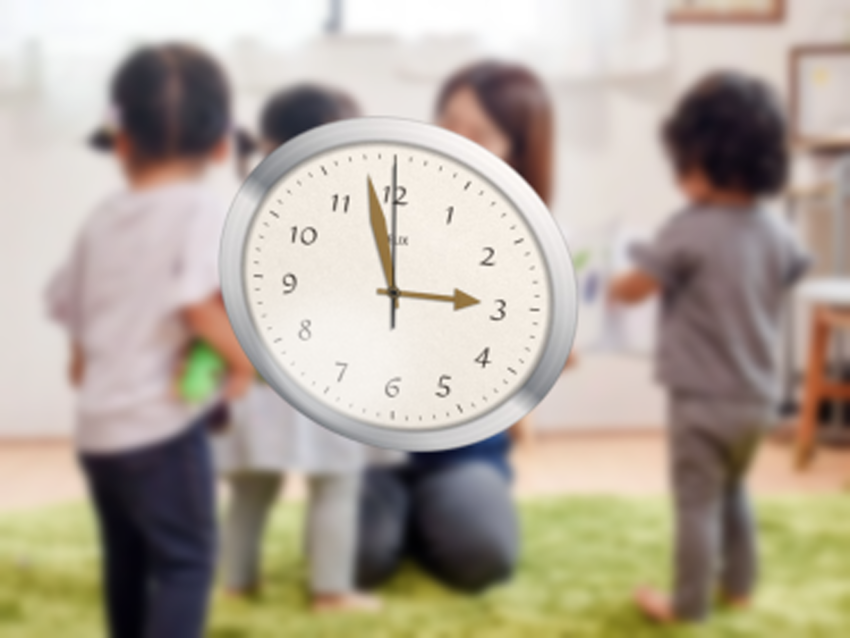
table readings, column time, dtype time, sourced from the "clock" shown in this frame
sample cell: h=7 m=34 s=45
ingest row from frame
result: h=2 m=58 s=0
